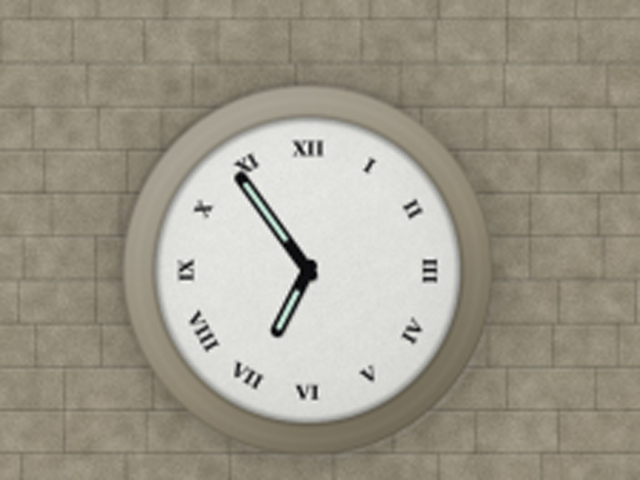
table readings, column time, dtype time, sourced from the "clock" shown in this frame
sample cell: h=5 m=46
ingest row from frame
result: h=6 m=54
